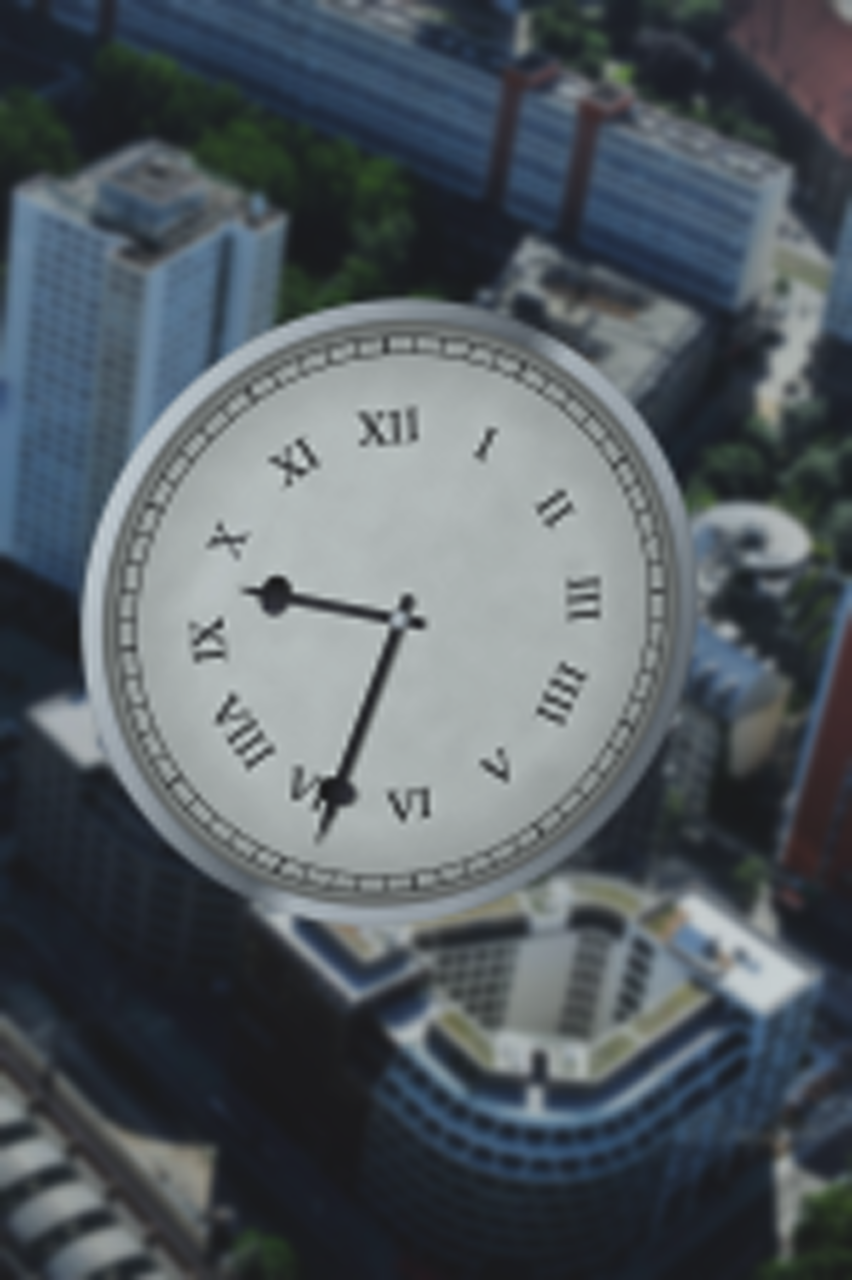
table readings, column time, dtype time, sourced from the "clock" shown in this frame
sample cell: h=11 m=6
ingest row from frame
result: h=9 m=34
